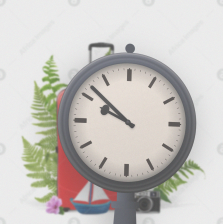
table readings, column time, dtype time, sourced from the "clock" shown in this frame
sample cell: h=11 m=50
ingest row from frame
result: h=9 m=52
